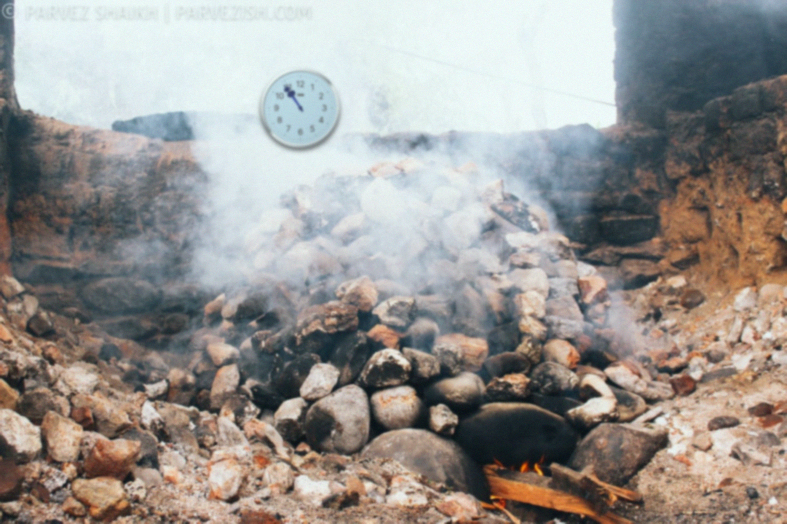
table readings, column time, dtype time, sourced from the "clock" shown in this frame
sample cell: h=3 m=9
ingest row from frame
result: h=10 m=54
